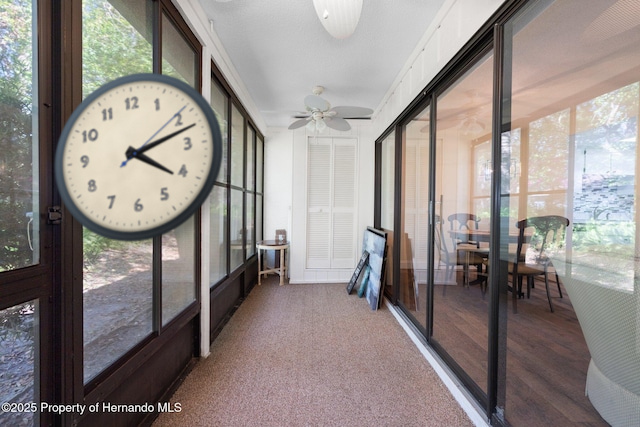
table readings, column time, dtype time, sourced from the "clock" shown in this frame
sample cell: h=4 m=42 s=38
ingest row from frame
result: h=4 m=12 s=9
